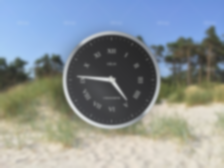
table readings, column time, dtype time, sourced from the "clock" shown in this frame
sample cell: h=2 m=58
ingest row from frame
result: h=4 m=46
